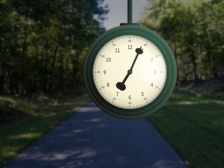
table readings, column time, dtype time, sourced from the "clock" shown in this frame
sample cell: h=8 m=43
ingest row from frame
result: h=7 m=4
